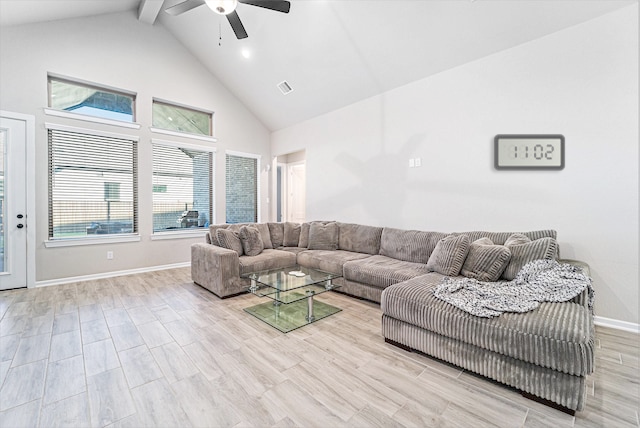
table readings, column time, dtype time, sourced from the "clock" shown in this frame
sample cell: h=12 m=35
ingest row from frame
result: h=11 m=2
